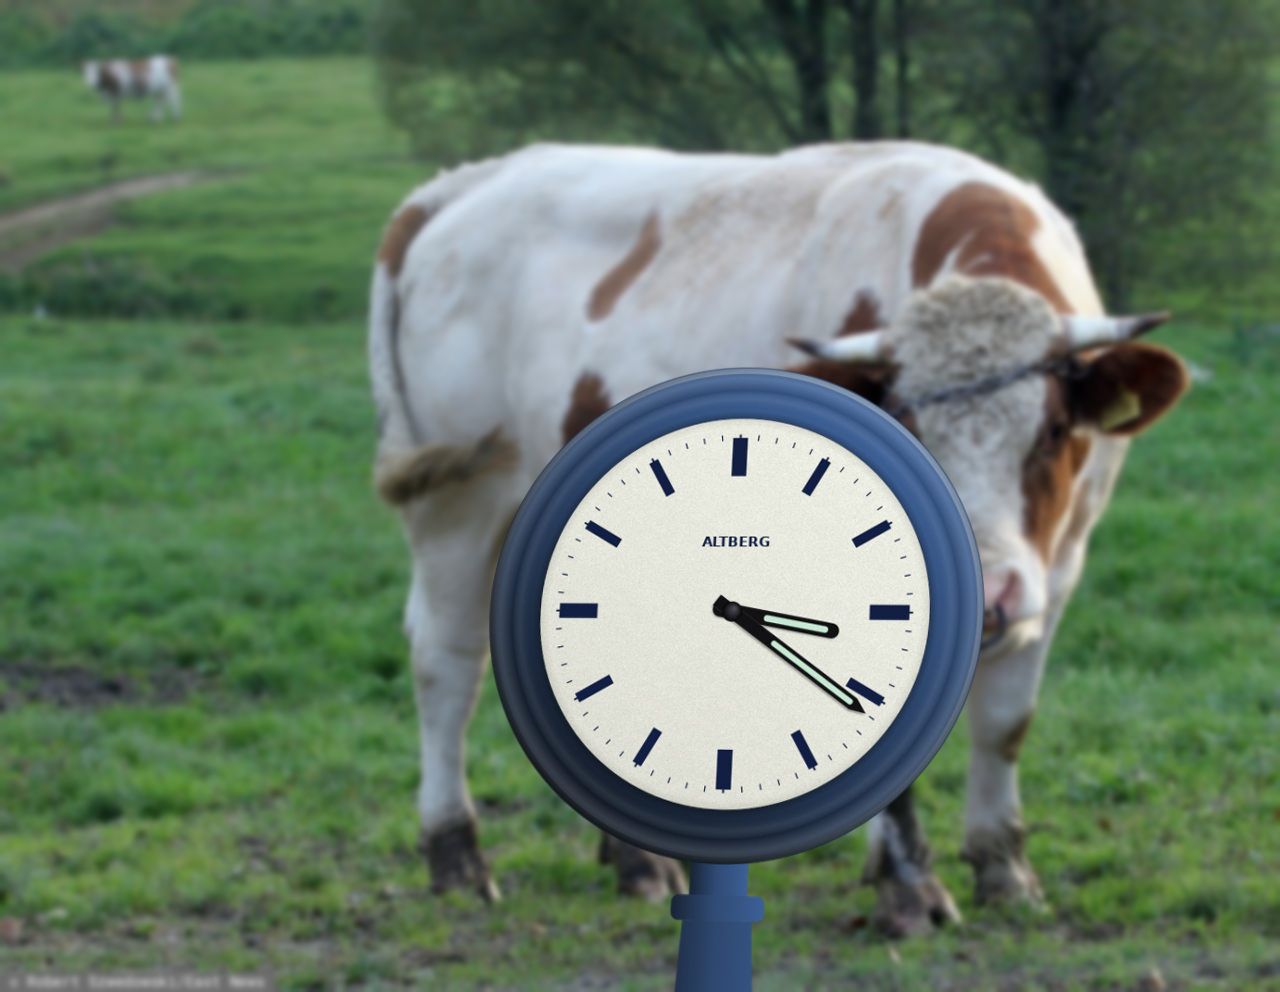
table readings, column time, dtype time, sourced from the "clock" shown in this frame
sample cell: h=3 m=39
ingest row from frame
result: h=3 m=21
